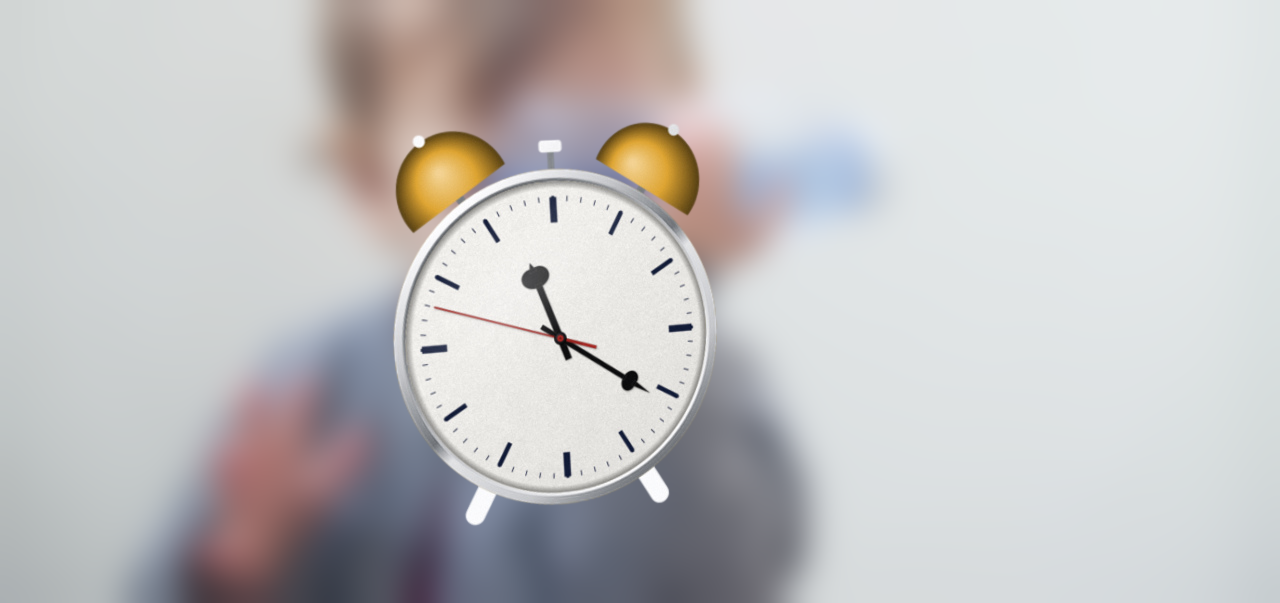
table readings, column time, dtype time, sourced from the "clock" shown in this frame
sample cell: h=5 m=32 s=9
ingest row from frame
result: h=11 m=20 s=48
